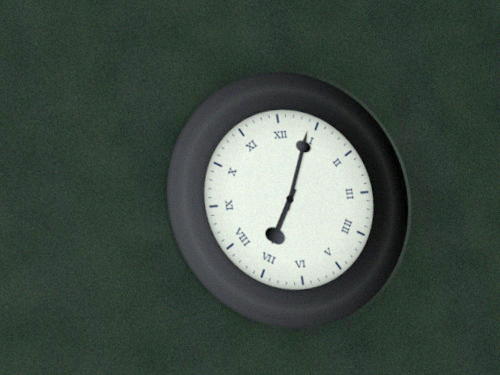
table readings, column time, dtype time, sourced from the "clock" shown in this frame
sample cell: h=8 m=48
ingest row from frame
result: h=7 m=4
